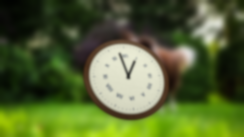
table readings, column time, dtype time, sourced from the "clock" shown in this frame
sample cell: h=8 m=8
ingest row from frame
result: h=12 m=58
